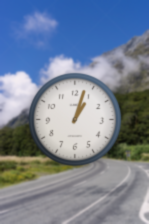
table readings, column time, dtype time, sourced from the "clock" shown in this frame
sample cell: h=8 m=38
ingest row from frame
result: h=1 m=3
